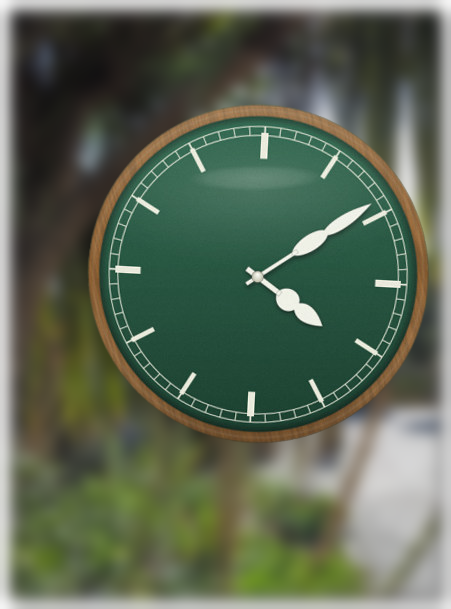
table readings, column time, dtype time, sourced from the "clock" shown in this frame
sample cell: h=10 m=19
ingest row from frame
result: h=4 m=9
